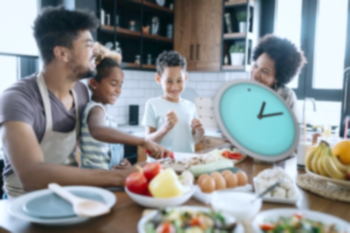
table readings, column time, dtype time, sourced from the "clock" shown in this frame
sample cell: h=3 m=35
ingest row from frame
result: h=1 m=14
